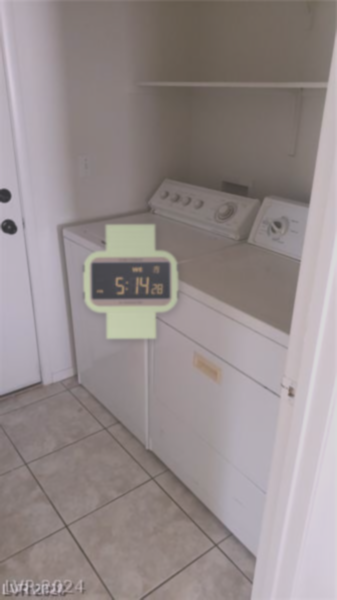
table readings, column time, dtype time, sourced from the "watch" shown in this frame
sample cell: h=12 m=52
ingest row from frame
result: h=5 m=14
